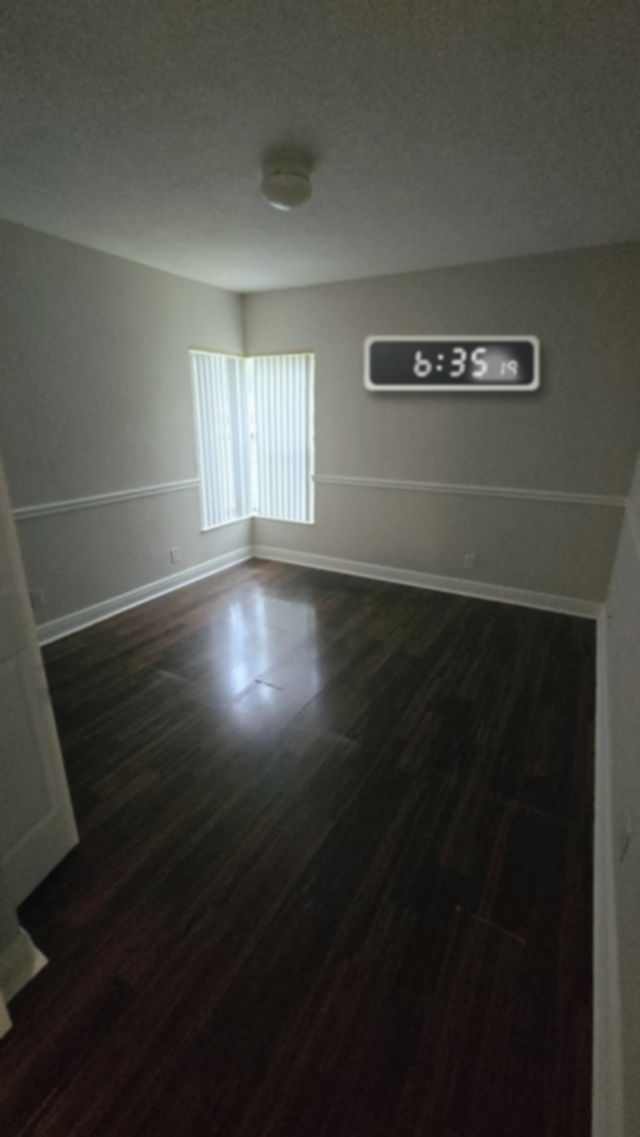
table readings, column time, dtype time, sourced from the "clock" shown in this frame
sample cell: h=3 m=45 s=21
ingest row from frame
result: h=6 m=35 s=19
